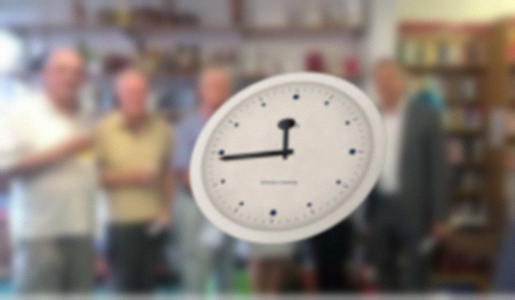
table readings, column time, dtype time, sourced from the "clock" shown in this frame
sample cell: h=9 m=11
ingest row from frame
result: h=11 m=44
